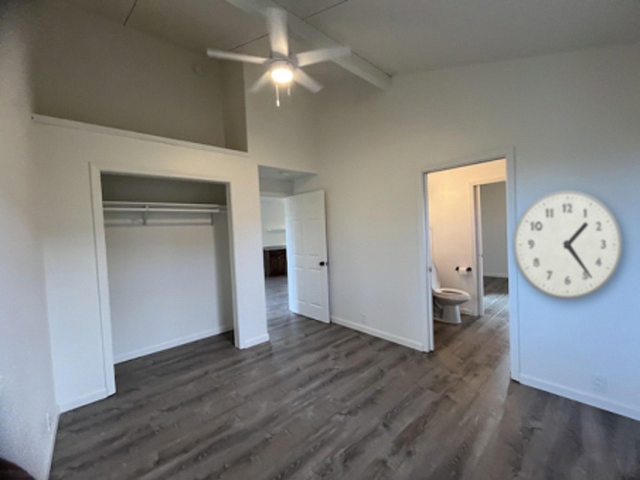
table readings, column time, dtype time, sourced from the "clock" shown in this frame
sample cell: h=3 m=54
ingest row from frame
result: h=1 m=24
